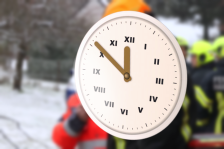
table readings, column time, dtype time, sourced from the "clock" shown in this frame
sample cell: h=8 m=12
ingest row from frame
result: h=11 m=51
